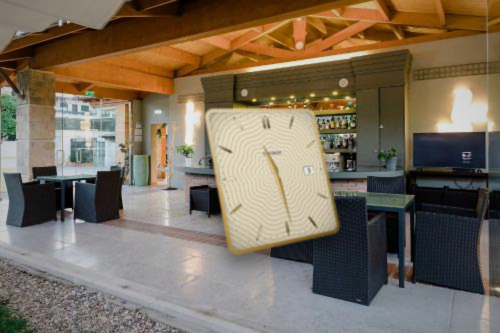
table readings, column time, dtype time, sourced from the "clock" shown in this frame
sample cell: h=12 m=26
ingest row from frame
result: h=11 m=29
